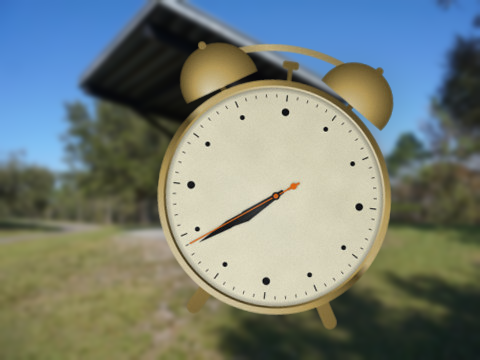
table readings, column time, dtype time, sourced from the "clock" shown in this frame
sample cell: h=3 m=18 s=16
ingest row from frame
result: h=7 m=38 s=39
